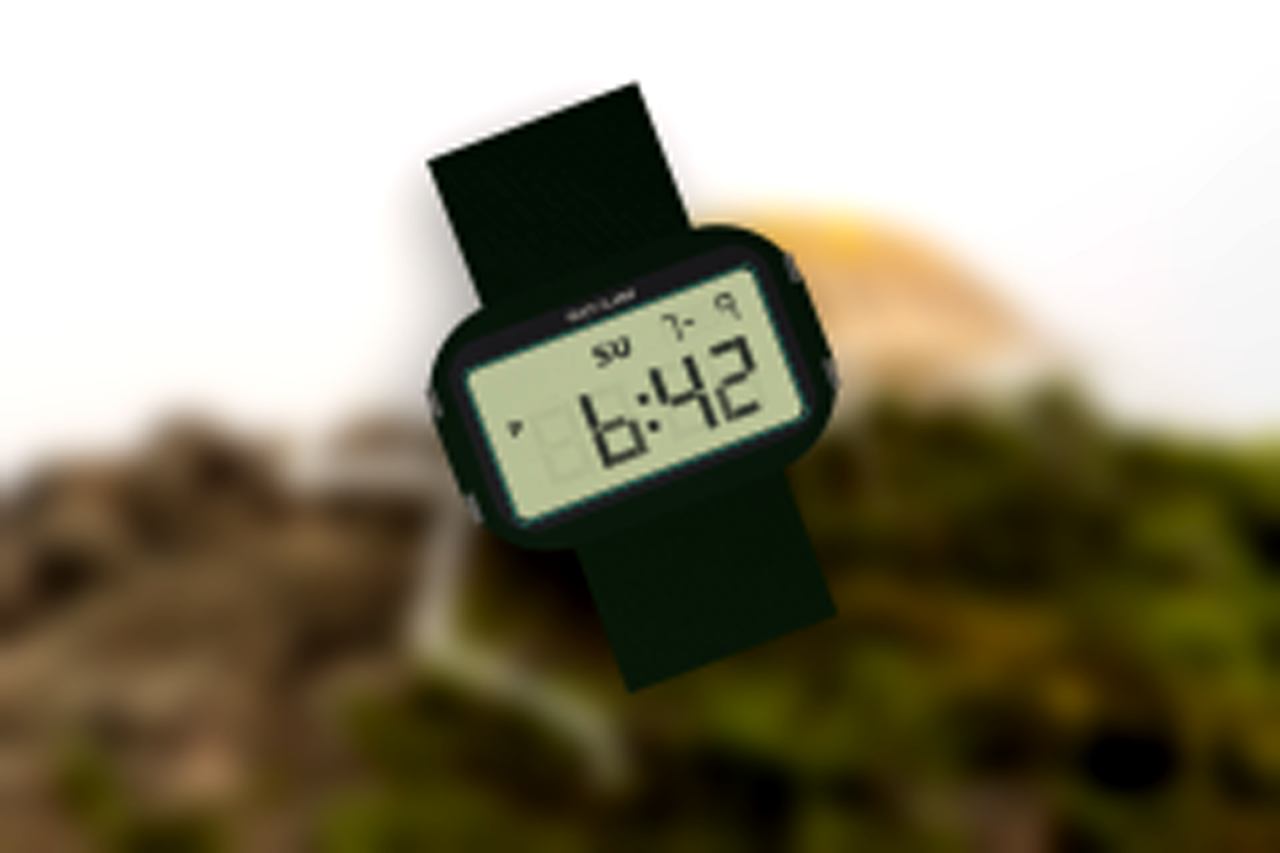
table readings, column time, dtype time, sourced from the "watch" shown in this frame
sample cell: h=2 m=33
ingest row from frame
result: h=6 m=42
